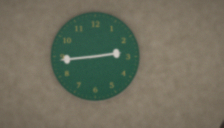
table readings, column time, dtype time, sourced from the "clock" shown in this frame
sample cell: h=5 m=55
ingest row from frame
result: h=2 m=44
